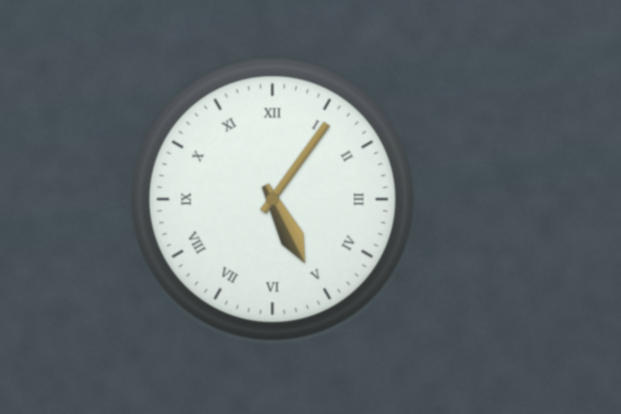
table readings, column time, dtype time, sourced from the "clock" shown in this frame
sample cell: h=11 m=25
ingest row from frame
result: h=5 m=6
